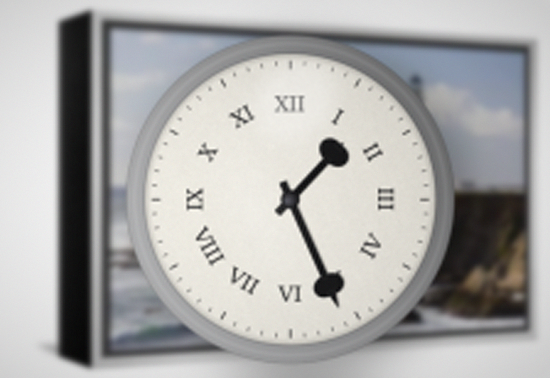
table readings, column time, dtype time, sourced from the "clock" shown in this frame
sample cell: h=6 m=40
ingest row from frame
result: h=1 m=26
